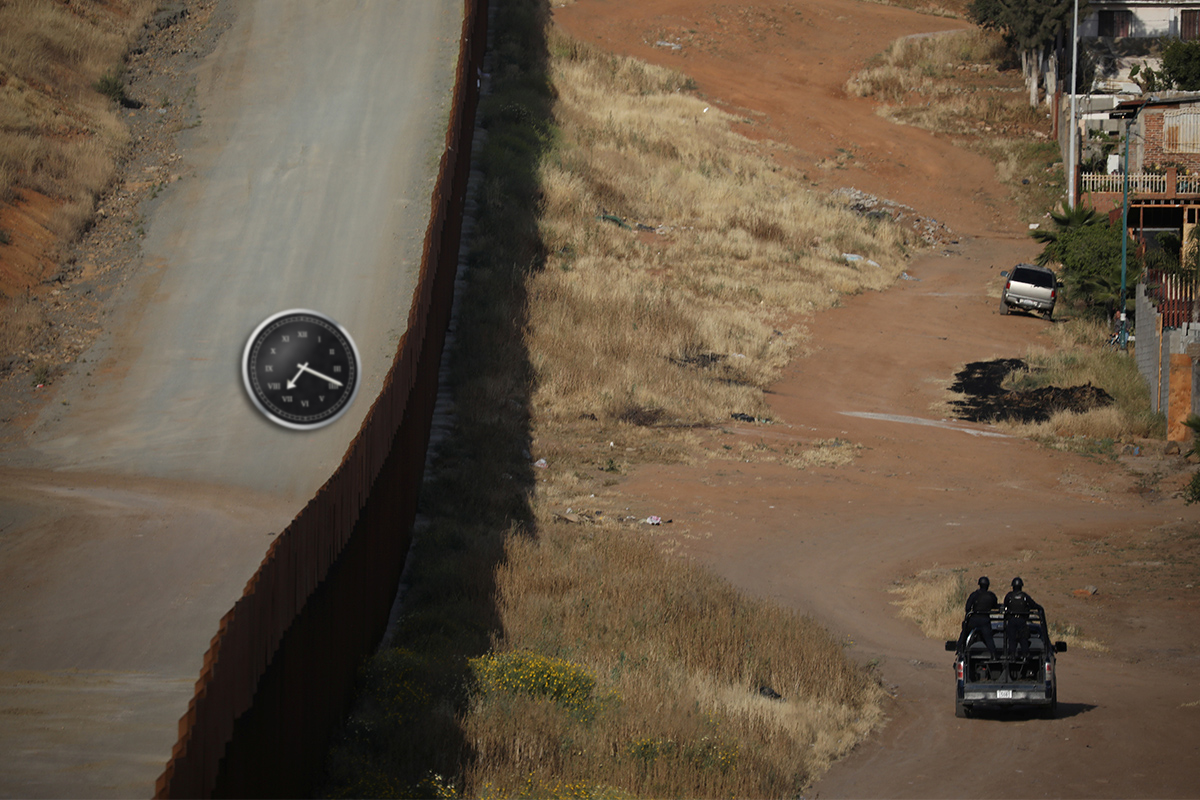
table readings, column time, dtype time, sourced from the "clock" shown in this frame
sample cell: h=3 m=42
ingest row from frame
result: h=7 m=19
